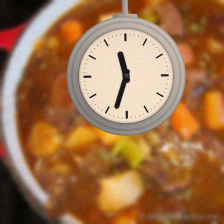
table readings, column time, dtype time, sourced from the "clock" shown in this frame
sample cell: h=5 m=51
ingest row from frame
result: h=11 m=33
